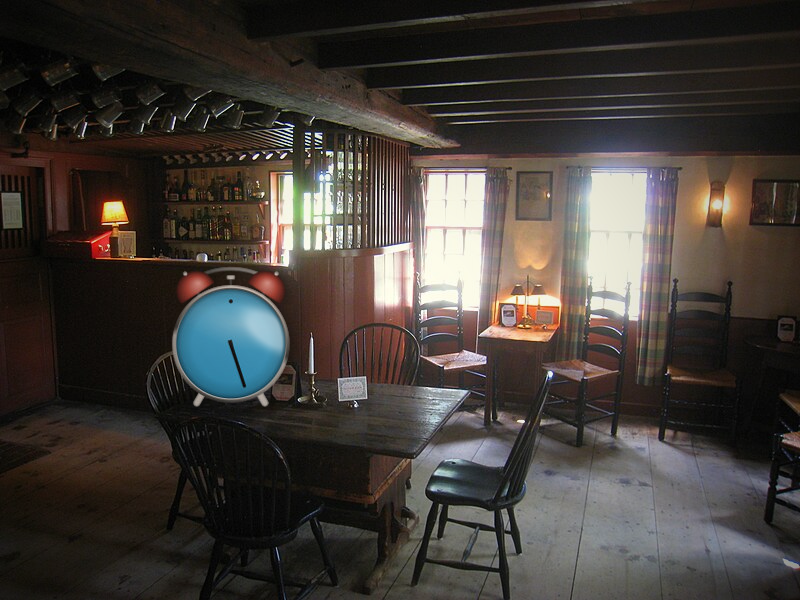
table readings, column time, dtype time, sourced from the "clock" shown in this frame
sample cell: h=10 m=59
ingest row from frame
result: h=5 m=27
